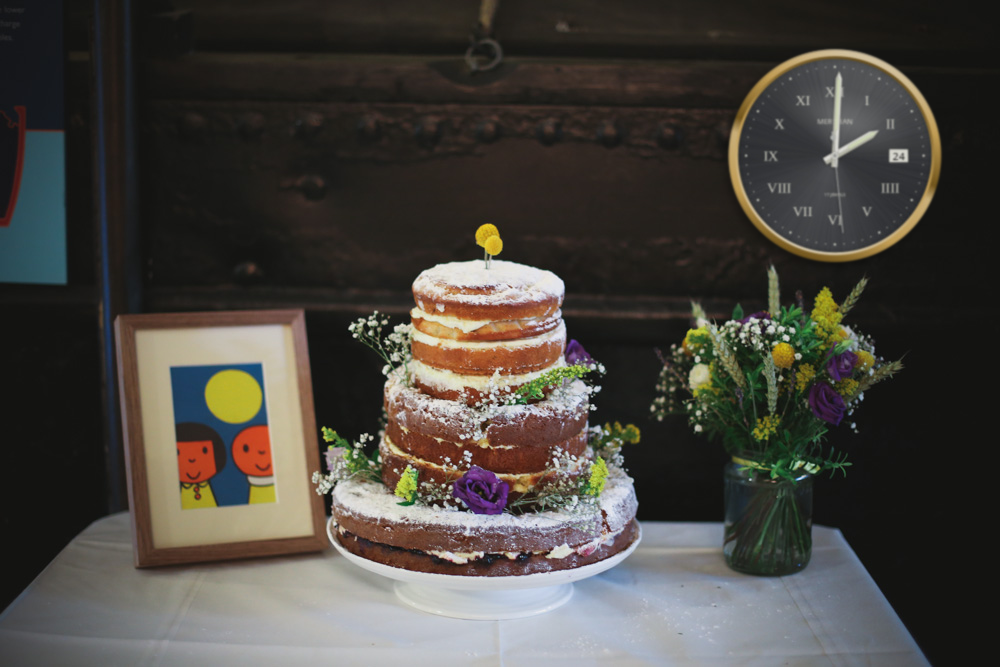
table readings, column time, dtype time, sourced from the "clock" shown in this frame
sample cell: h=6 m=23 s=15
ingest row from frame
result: h=2 m=0 s=29
